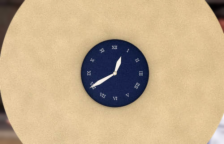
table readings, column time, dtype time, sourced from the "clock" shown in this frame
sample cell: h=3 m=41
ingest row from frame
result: h=12 m=40
